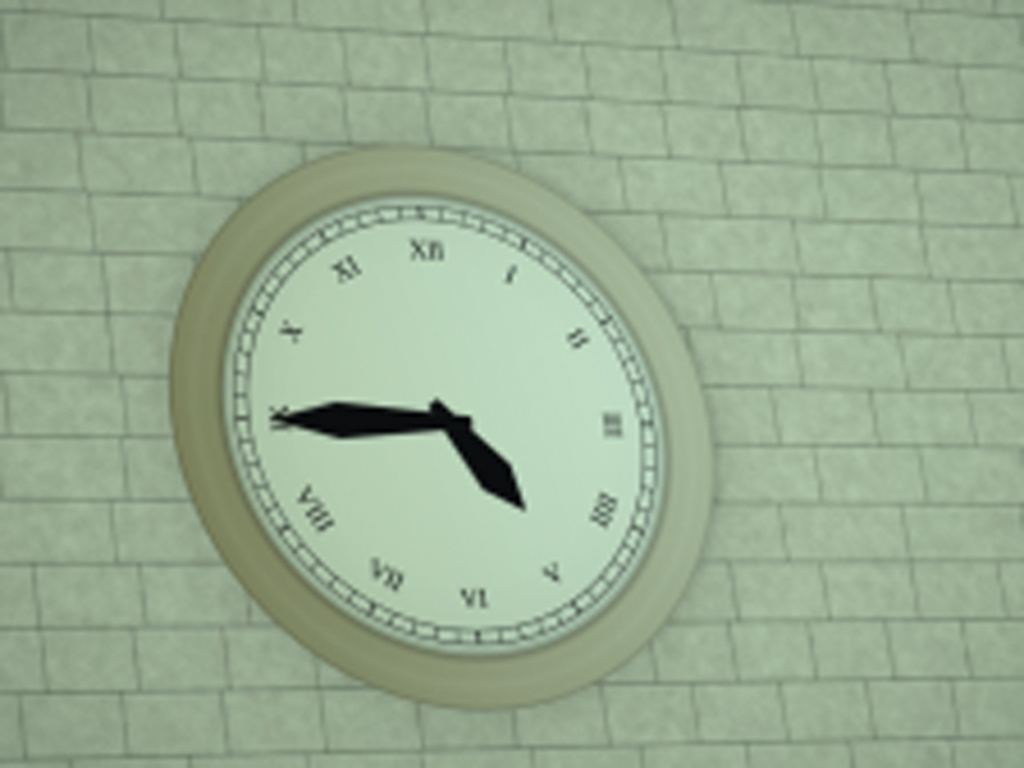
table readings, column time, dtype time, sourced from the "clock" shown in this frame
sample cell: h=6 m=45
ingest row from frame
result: h=4 m=45
